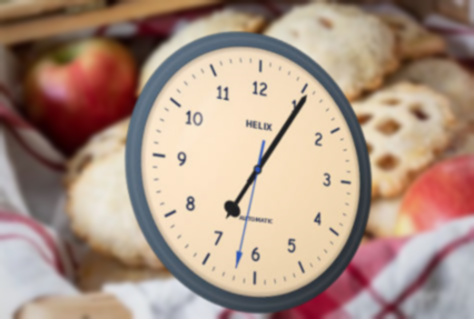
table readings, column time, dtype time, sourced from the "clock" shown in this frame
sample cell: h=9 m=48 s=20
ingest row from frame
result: h=7 m=5 s=32
